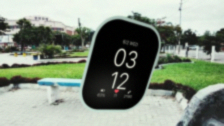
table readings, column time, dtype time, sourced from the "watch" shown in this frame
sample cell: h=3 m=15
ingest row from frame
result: h=3 m=12
